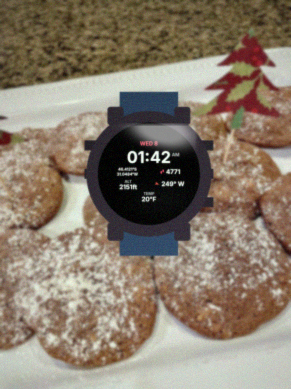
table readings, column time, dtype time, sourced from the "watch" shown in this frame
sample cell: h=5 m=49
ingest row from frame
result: h=1 m=42
